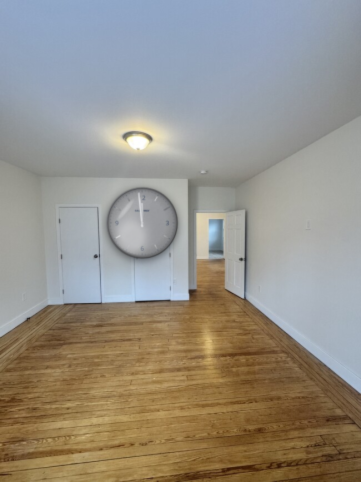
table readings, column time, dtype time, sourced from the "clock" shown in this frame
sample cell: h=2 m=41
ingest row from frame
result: h=11 m=59
